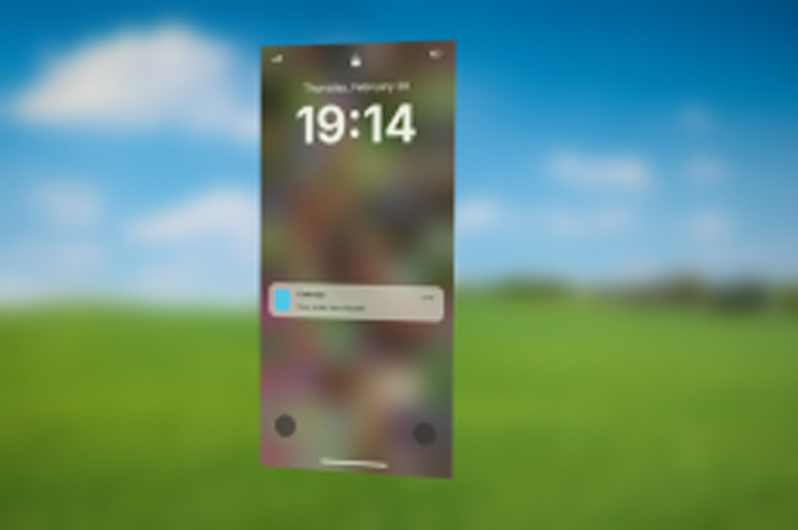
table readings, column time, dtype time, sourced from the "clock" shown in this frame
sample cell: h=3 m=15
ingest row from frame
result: h=19 m=14
